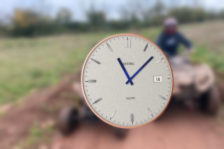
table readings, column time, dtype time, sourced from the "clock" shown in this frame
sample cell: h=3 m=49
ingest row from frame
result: h=11 m=8
